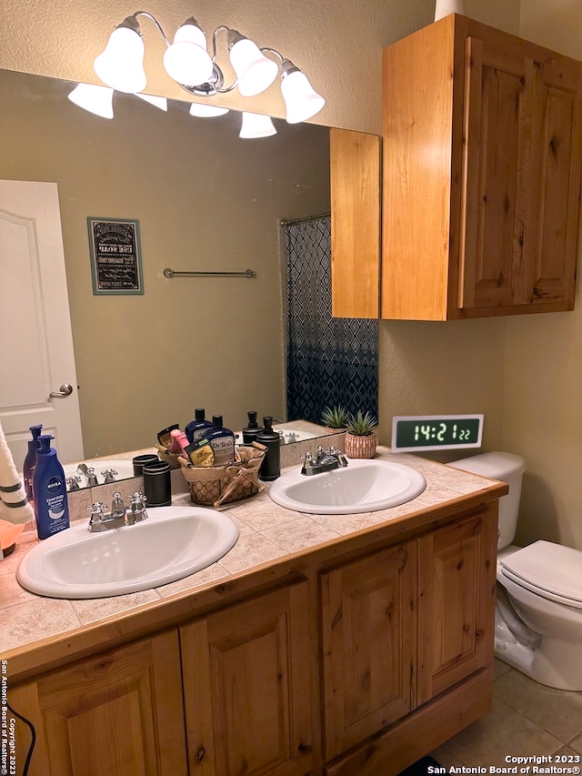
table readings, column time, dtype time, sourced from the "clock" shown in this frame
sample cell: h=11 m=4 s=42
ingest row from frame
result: h=14 m=21 s=22
